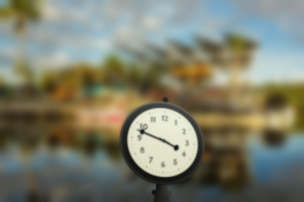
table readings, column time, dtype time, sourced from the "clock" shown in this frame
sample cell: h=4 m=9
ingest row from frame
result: h=3 m=48
